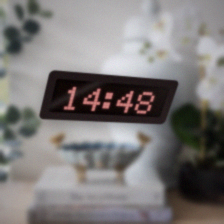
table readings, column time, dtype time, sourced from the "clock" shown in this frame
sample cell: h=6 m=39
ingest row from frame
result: h=14 m=48
